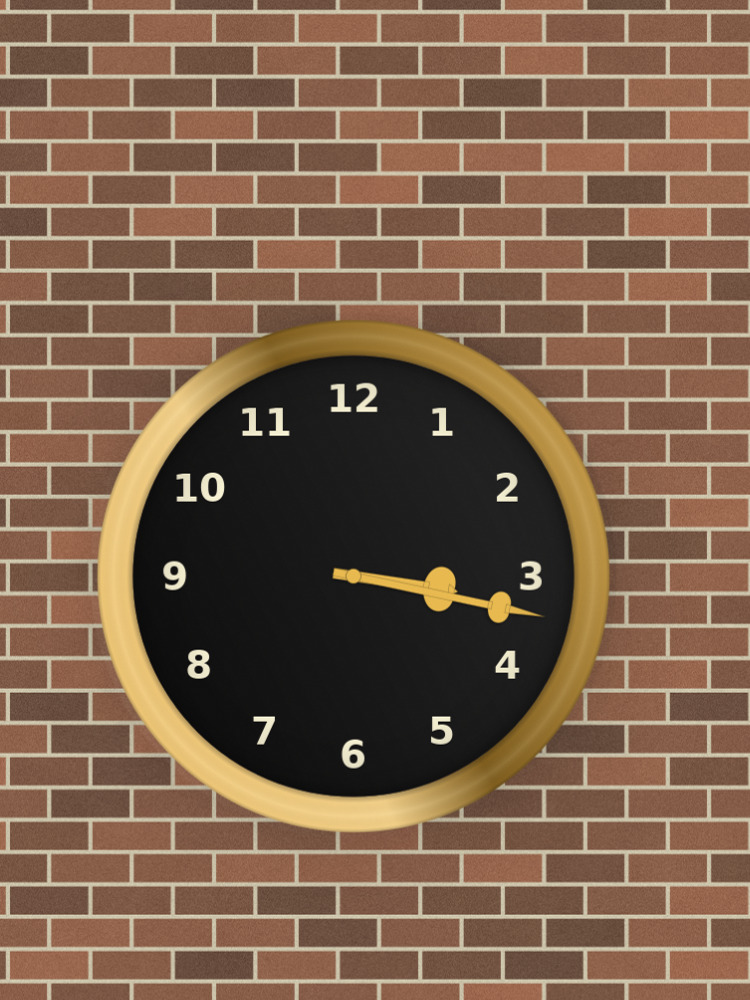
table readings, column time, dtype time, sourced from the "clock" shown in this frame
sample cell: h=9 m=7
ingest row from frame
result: h=3 m=17
